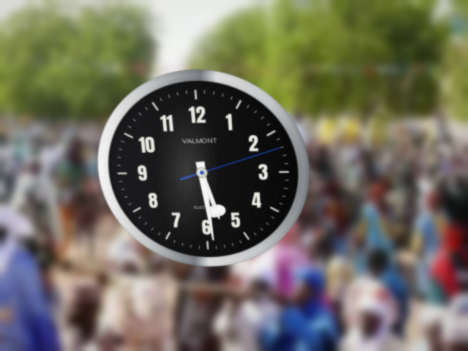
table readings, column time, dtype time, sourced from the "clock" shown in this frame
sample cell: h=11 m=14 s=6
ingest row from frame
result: h=5 m=29 s=12
